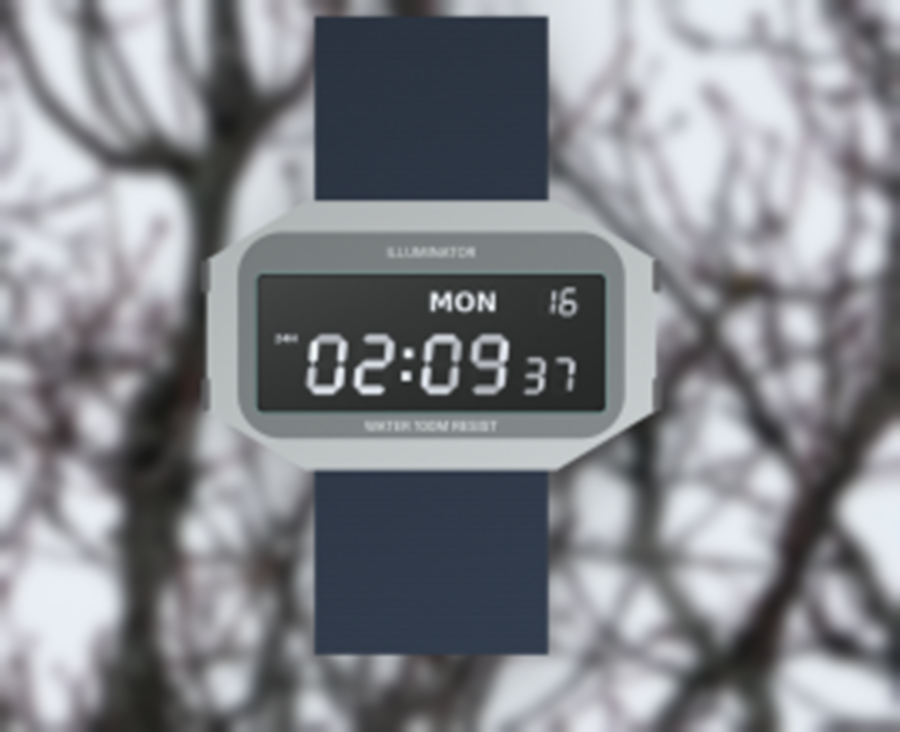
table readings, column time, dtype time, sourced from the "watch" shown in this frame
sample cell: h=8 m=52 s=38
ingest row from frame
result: h=2 m=9 s=37
